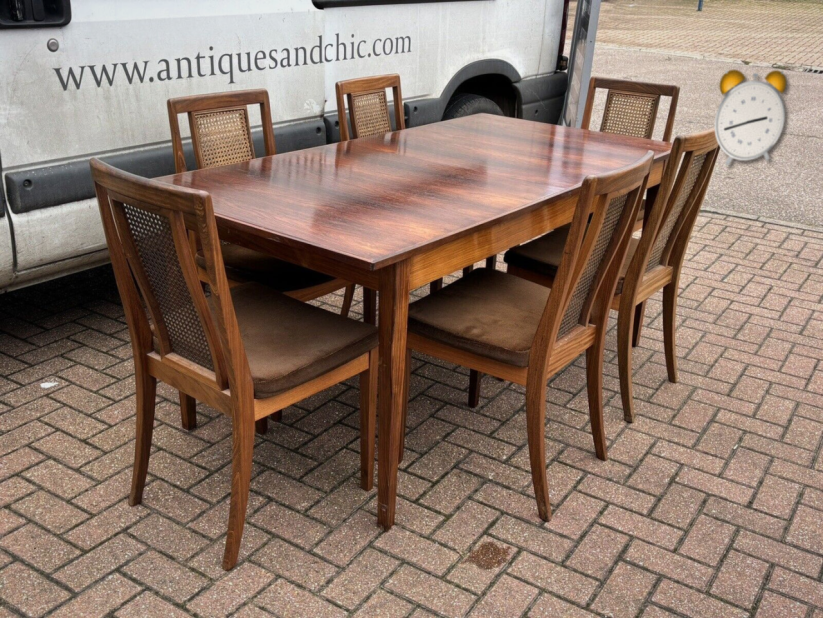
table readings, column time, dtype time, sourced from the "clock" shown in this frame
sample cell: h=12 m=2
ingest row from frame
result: h=2 m=43
